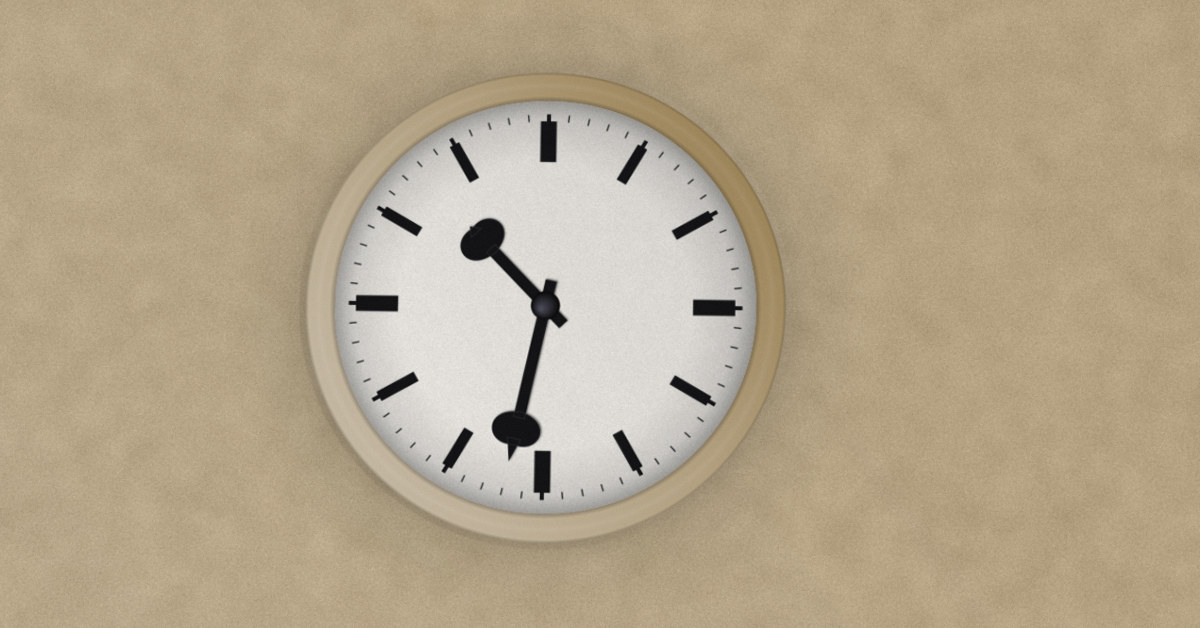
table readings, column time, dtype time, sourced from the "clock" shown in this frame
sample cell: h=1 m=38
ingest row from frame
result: h=10 m=32
